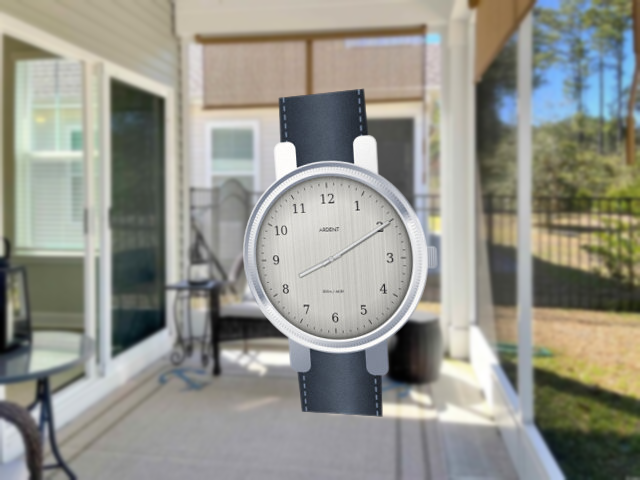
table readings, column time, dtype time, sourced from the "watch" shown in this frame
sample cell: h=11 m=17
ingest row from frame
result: h=8 m=10
